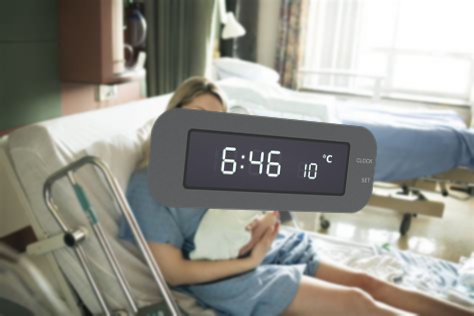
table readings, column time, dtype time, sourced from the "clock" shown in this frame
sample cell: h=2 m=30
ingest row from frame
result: h=6 m=46
